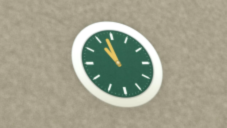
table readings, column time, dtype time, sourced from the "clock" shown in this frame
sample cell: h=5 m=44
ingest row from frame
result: h=10 m=58
